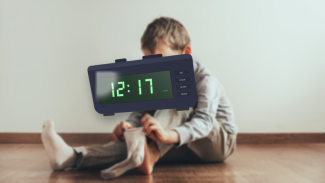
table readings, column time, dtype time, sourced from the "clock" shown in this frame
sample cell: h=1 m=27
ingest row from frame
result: h=12 m=17
